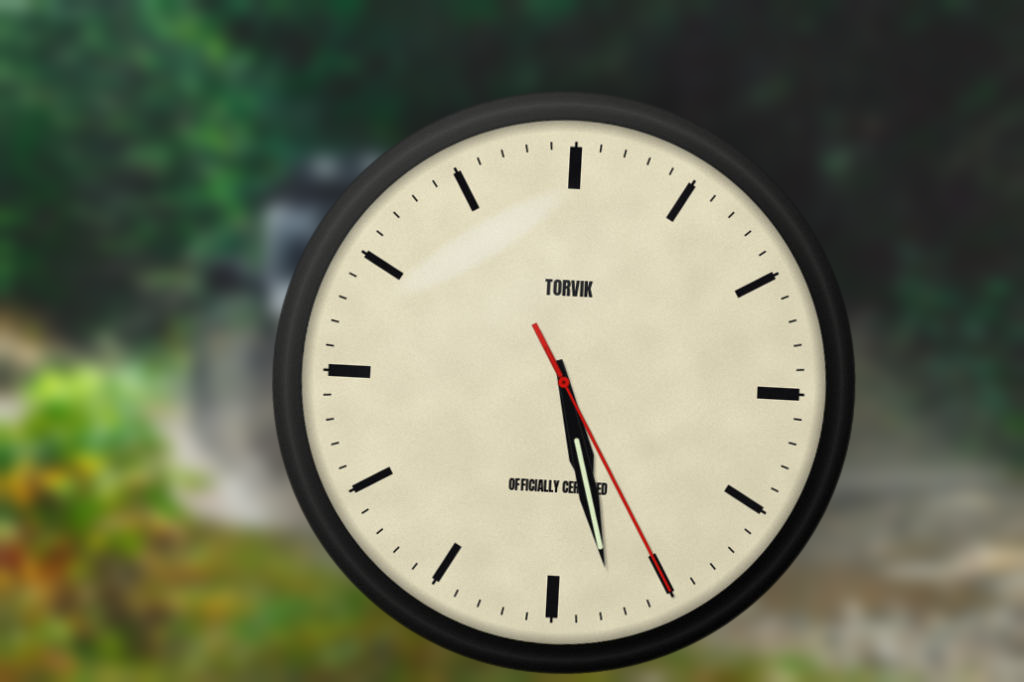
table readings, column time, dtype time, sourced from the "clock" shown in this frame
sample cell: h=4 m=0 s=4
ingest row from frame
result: h=5 m=27 s=25
